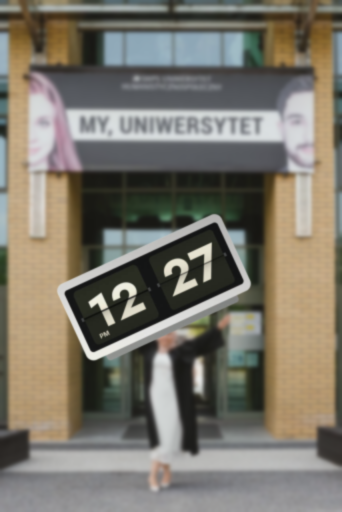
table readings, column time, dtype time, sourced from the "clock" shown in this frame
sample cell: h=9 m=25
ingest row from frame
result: h=12 m=27
